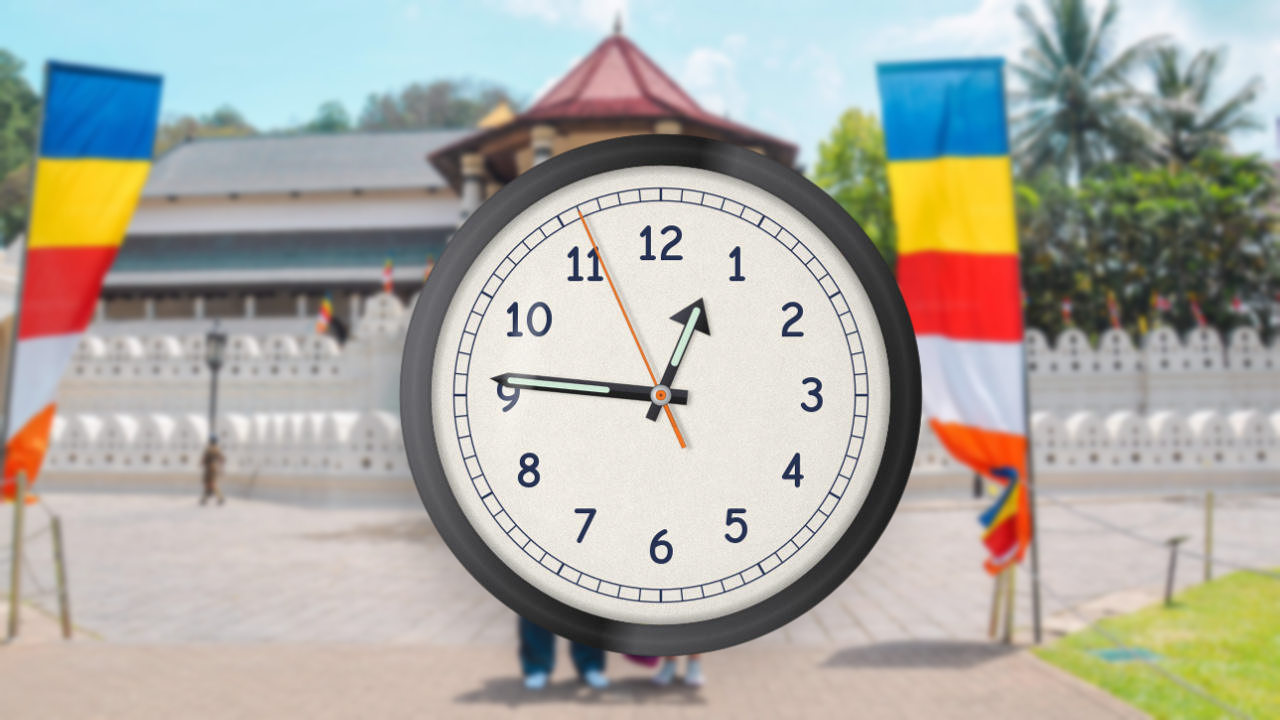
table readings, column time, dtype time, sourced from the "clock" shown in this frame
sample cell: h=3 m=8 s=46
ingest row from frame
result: h=12 m=45 s=56
